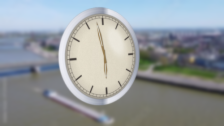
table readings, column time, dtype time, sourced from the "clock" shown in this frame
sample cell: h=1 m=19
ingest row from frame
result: h=5 m=58
